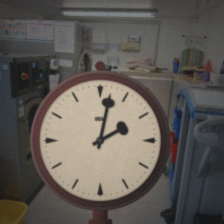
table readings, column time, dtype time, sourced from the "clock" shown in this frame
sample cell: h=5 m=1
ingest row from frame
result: h=2 m=2
